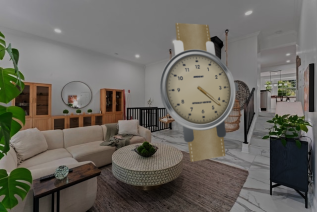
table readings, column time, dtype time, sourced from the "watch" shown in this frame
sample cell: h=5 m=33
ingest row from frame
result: h=4 m=22
